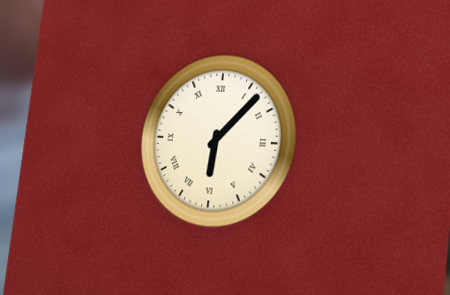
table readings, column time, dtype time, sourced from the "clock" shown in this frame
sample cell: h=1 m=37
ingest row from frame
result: h=6 m=7
